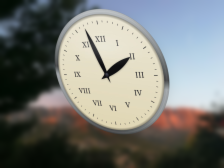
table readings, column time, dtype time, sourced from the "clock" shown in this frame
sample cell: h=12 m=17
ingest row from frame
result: h=1 m=57
